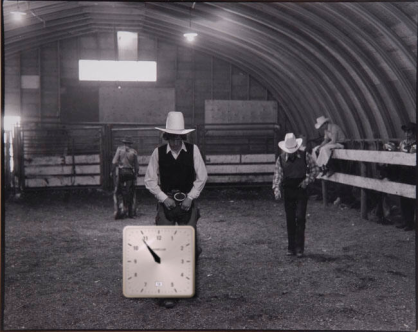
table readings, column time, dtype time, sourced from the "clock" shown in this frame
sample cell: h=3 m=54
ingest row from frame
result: h=10 m=54
